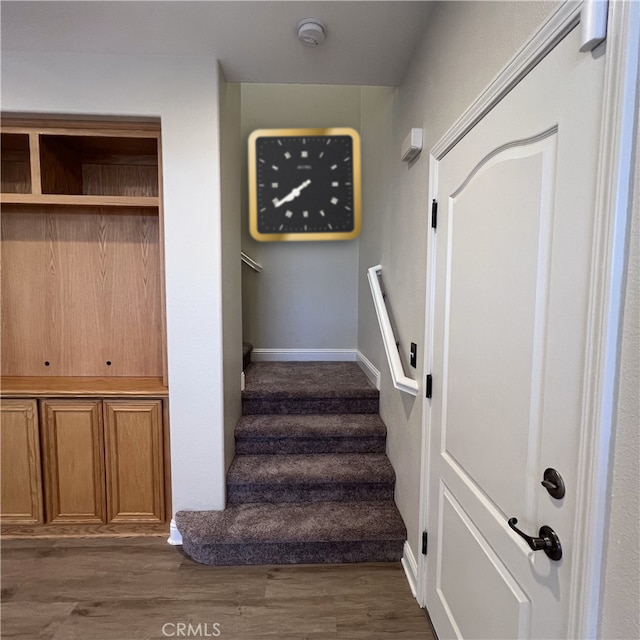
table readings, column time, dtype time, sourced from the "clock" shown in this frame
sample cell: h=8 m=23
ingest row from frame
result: h=7 m=39
